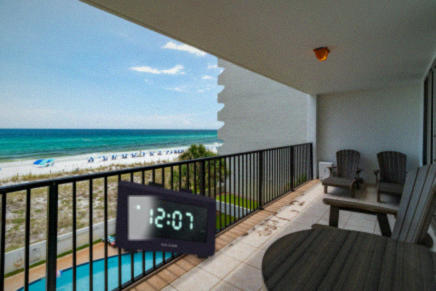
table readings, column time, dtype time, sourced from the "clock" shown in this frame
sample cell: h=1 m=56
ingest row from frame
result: h=12 m=7
